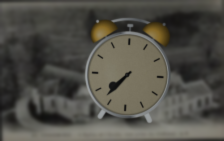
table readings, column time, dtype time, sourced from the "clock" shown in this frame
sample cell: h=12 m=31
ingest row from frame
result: h=7 m=37
